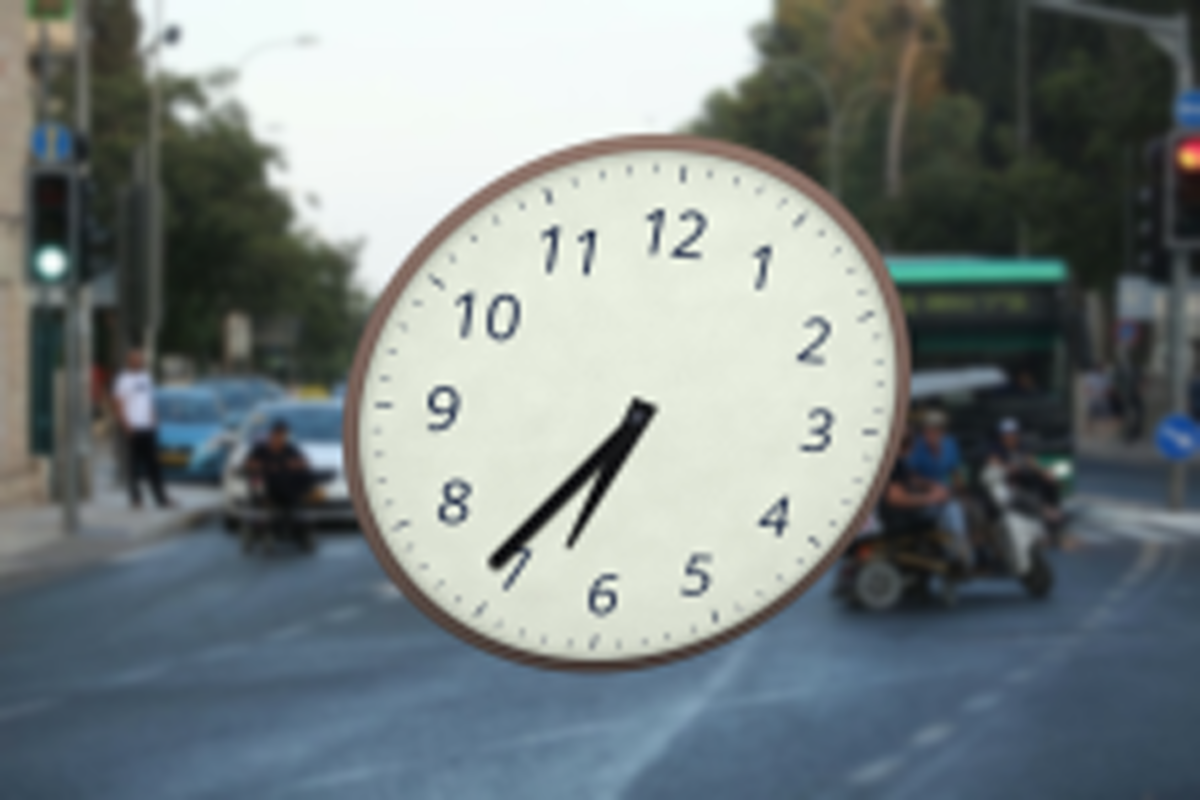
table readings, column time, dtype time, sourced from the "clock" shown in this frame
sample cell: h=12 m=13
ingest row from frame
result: h=6 m=36
